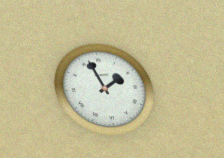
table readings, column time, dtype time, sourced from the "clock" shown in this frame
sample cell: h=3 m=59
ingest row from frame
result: h=1 m=57
